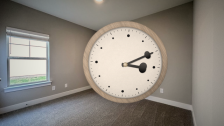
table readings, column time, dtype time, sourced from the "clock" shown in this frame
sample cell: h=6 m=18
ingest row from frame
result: h=3 m=10
